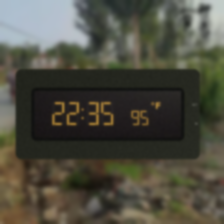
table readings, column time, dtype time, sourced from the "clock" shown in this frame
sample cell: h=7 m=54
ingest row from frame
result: h=22 m=35
